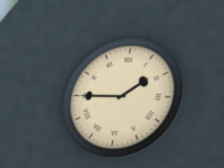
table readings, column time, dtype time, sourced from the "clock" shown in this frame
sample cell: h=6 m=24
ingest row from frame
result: h=1 m=45
